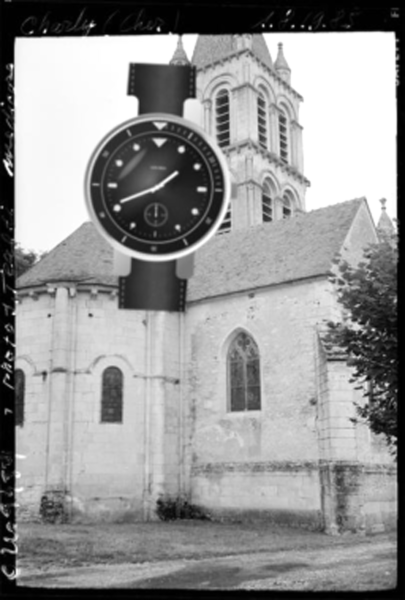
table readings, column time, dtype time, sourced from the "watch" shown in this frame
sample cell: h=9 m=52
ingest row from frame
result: h=1 m=41
